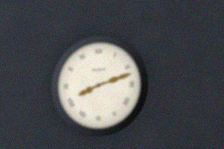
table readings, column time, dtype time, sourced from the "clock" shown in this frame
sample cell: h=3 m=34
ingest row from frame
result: h=8 m=12
